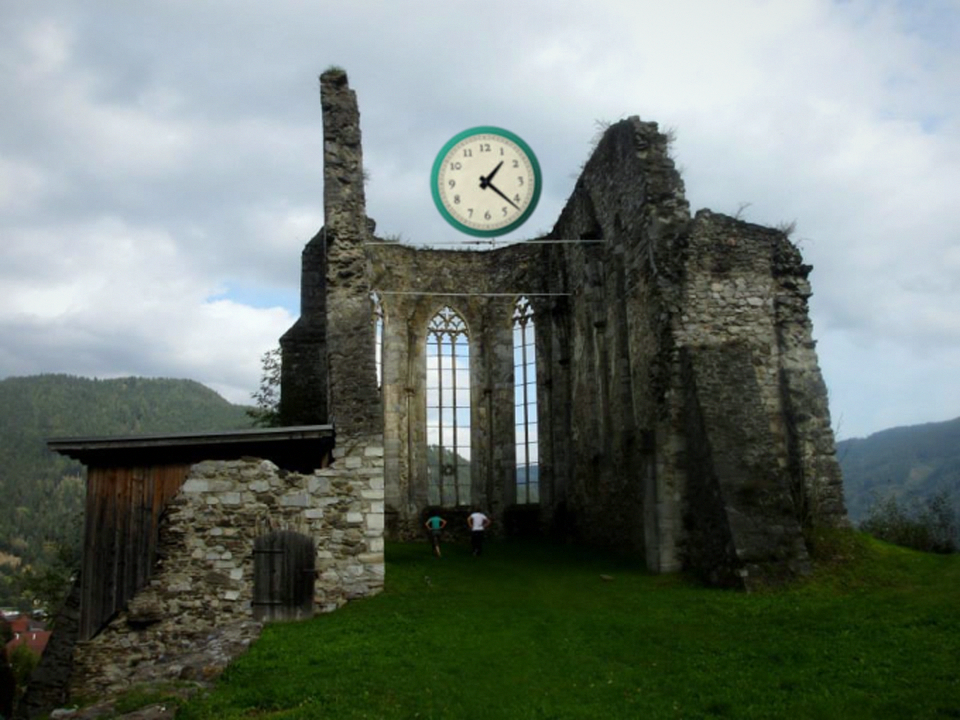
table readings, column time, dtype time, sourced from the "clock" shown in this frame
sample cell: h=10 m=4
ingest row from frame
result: h=1 m=22
